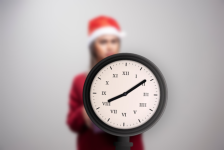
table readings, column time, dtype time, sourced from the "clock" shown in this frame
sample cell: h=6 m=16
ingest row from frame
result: h=8 m=9
